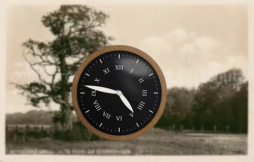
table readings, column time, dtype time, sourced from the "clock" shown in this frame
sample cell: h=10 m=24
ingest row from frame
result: h=4 m=47
